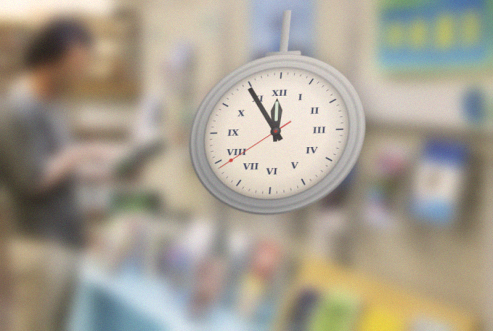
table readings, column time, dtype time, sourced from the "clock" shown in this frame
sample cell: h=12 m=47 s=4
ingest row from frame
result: h=11 m=54 s=39
